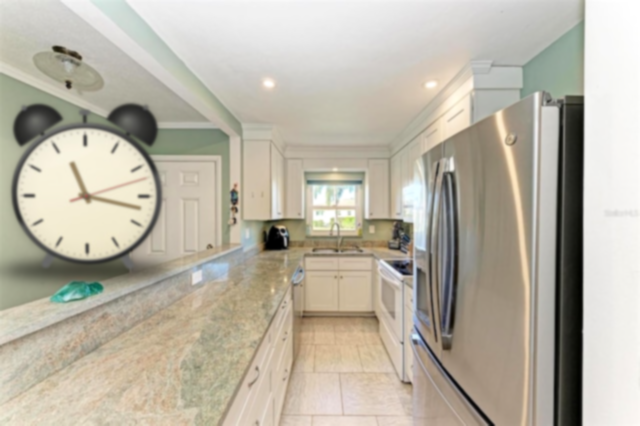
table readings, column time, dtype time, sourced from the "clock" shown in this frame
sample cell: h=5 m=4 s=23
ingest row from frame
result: h=11 m=17 s=12
